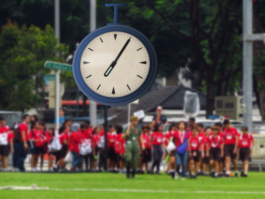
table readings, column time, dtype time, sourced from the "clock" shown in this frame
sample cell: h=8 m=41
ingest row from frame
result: h=7 m=5
